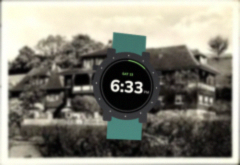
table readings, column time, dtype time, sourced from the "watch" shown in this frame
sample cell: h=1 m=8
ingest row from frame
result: h=6 m=33
